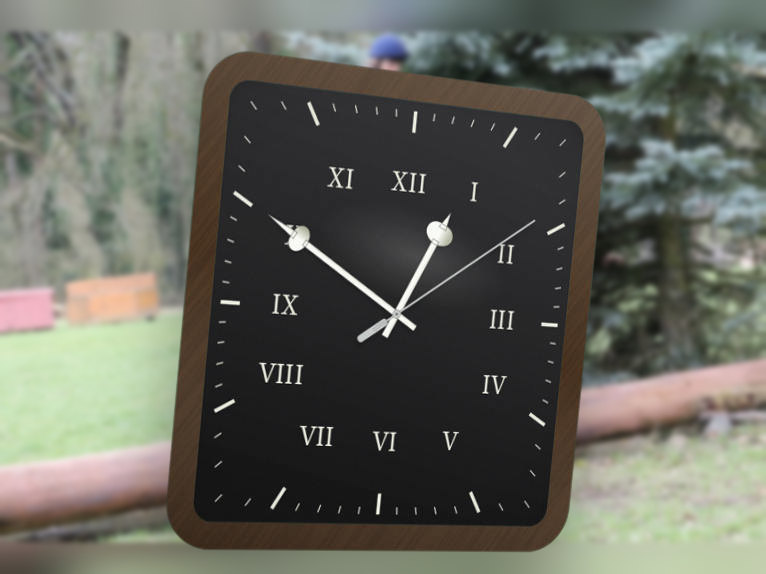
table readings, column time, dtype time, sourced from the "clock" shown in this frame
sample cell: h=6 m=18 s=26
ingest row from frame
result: h=12 m=50 s=9
